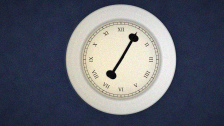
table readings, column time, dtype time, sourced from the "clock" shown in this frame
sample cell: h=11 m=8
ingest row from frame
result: h=7 m=5
